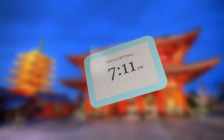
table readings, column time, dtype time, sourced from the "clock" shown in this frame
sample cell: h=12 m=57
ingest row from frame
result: h=7 m=11
